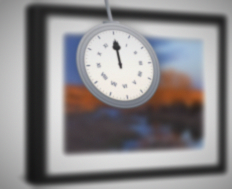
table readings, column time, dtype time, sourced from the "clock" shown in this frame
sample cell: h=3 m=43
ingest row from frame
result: h=12 m=0
